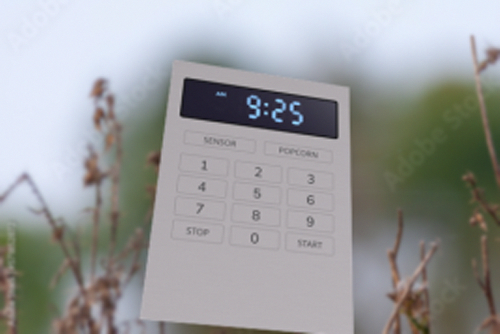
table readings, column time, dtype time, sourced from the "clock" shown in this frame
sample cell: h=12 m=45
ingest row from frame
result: h=9 m=25
